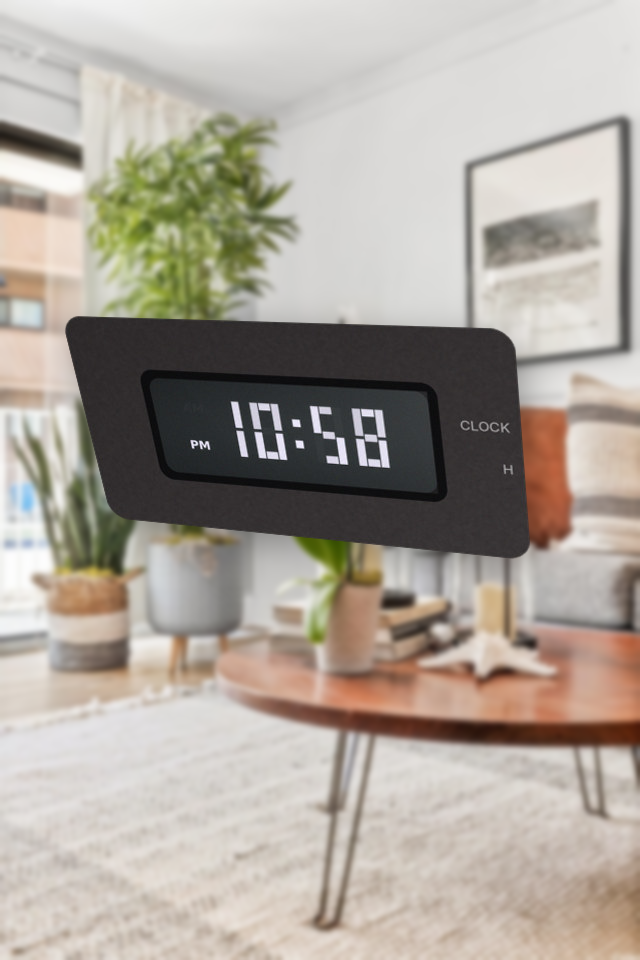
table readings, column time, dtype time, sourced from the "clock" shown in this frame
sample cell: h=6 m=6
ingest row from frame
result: h=10 m=58
